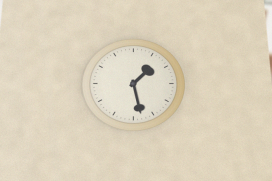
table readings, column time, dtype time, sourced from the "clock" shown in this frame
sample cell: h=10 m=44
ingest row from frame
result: h=1 m=28
